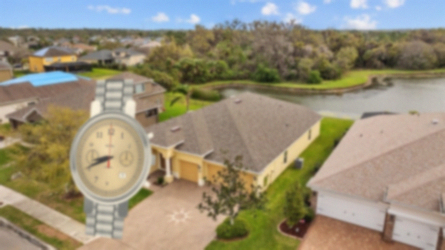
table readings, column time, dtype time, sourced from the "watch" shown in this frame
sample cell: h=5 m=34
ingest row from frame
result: h=8 m=41
